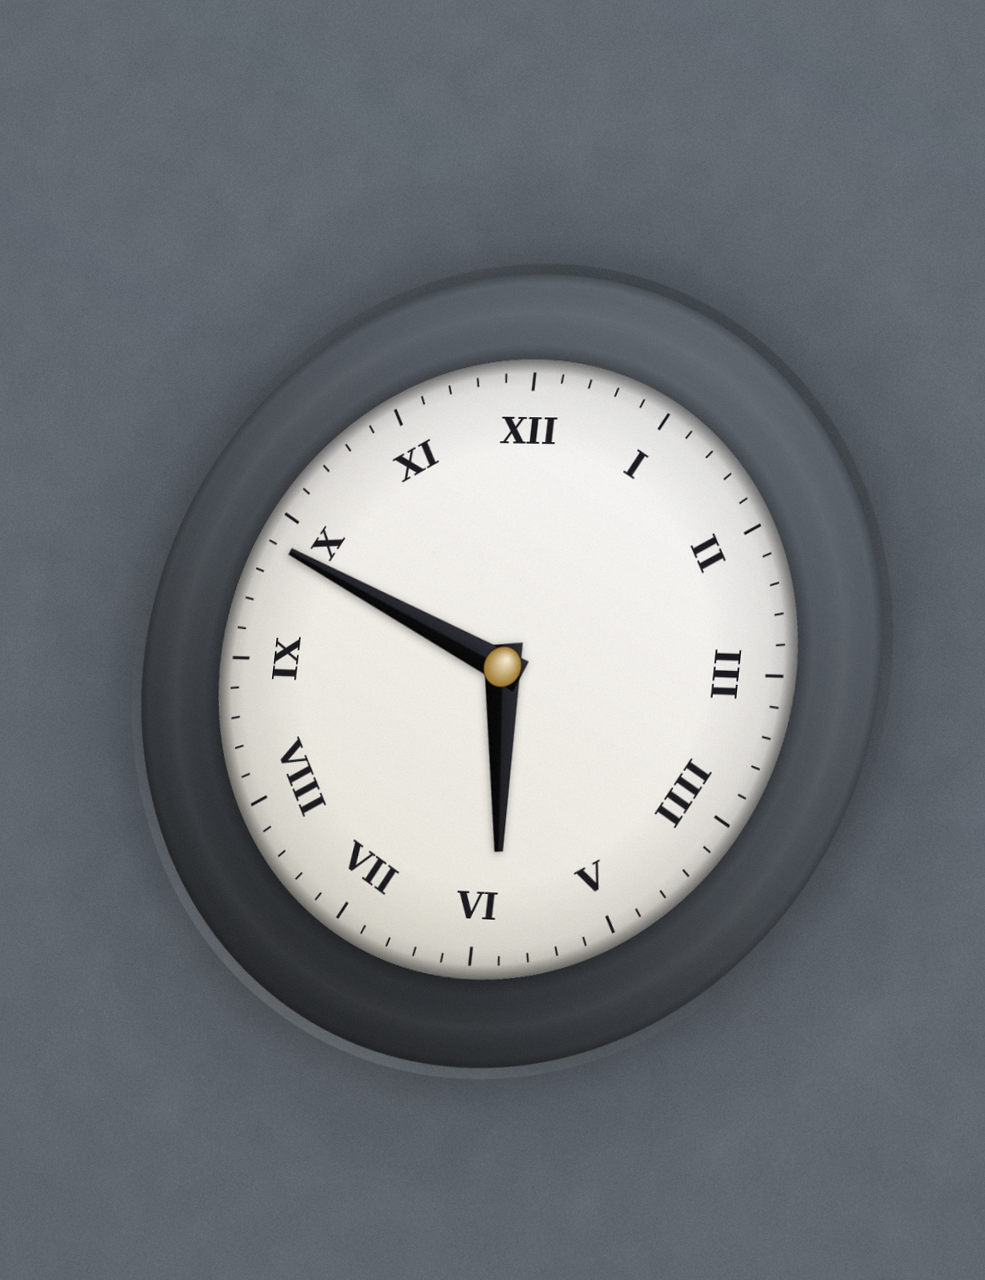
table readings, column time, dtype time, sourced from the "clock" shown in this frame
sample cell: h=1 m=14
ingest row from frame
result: h=5 m=49
